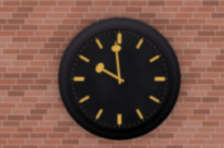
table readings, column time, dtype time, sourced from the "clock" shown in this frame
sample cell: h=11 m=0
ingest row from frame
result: h=9 m=59
